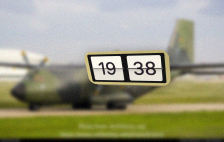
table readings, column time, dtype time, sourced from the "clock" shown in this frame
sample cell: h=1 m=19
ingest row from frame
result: h=19 m=38
